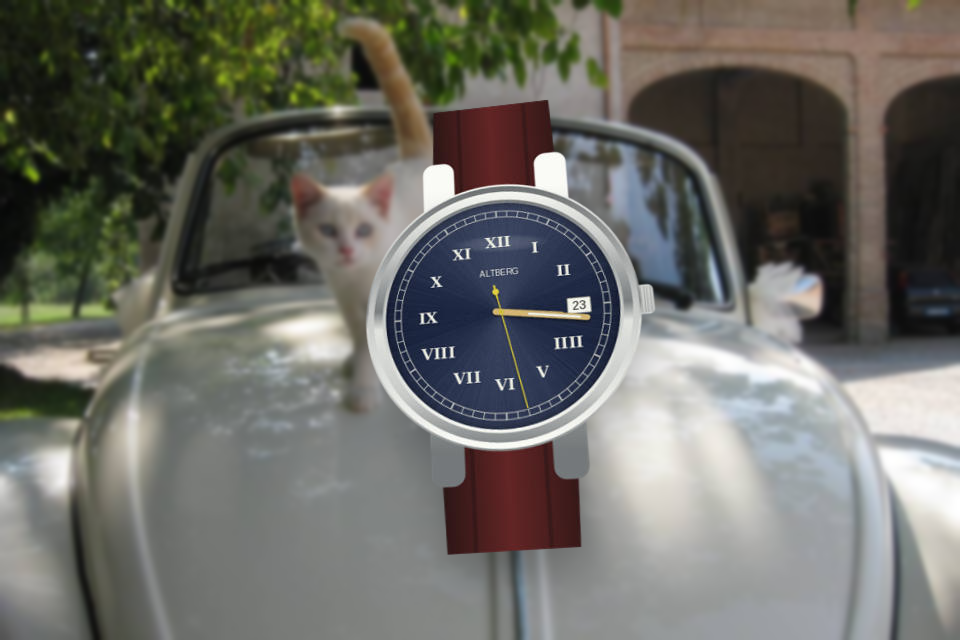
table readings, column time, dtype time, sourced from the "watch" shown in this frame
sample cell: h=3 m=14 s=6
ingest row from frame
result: h=3 m=16 s=28
